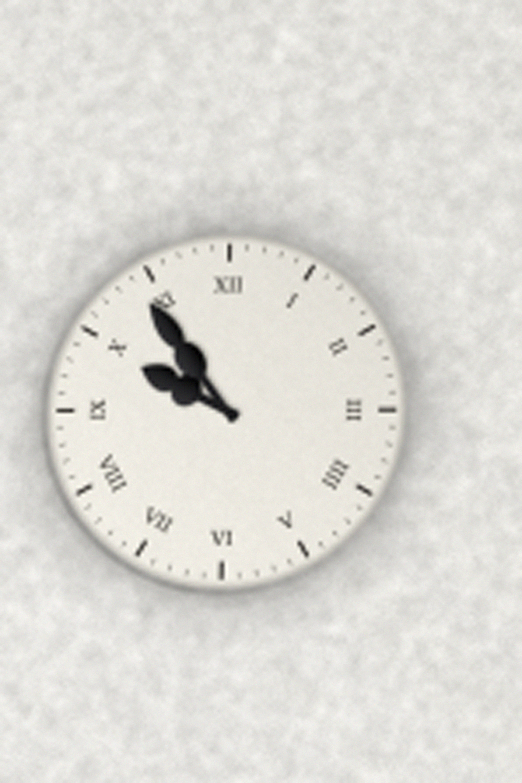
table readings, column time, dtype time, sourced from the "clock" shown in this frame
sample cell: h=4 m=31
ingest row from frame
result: h=9 m=54
